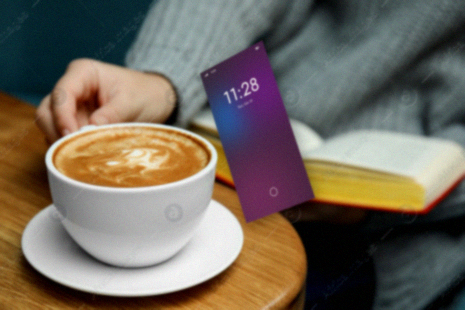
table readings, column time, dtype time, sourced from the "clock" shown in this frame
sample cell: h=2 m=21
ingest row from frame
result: h=11 m=28
